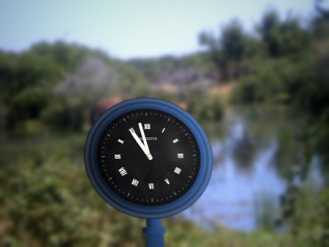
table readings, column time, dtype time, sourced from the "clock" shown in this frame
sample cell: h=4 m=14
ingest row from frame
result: h=10 m=58
